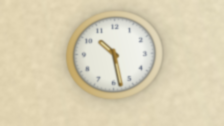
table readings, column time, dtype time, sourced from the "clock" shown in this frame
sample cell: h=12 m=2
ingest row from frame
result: h=10 m=28
